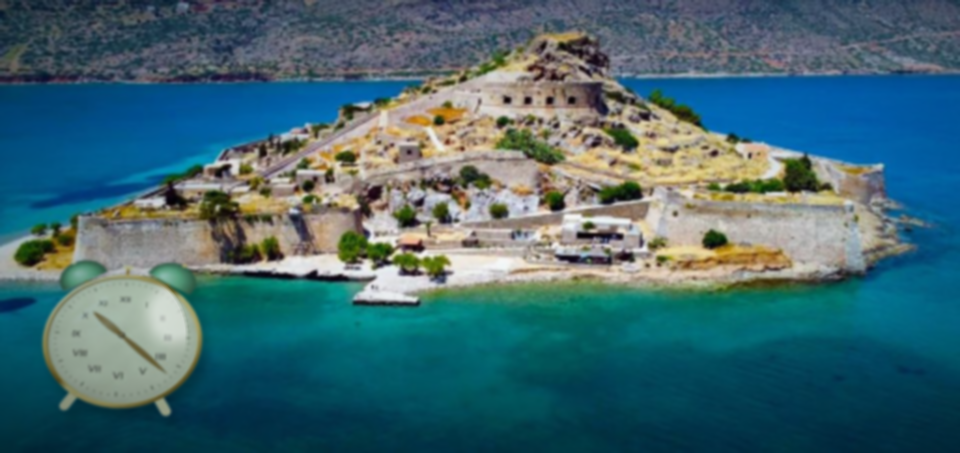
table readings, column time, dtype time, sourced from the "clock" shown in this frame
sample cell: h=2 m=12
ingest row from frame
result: h=10 m=22
